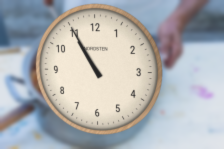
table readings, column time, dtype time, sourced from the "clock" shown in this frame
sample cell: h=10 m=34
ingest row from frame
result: h=10 m=55
